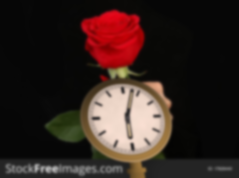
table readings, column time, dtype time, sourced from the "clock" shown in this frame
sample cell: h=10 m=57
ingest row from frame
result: h=6 m=3
